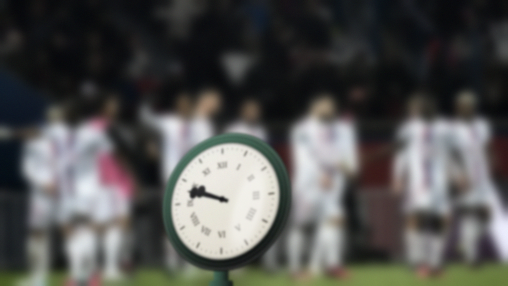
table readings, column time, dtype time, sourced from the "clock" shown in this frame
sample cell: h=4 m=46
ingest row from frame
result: h=9 m=48
